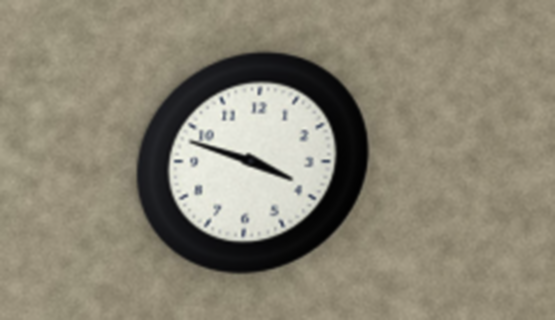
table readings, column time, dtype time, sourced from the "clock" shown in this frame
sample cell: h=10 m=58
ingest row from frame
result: h=3 m=48
